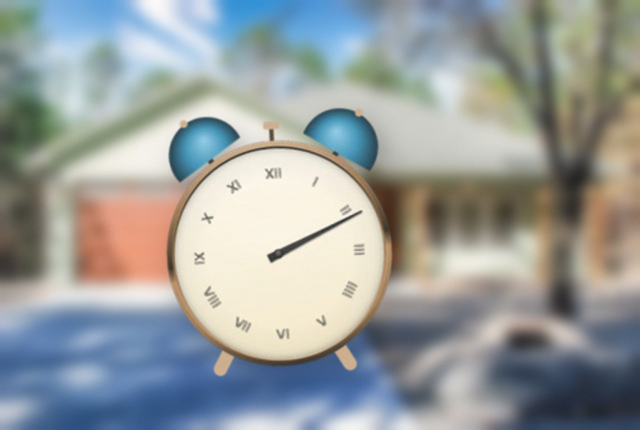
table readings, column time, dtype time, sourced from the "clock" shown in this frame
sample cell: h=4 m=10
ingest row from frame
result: h=2 m=11
